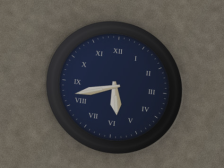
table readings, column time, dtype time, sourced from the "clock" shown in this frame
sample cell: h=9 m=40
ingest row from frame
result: h=5 m=42
